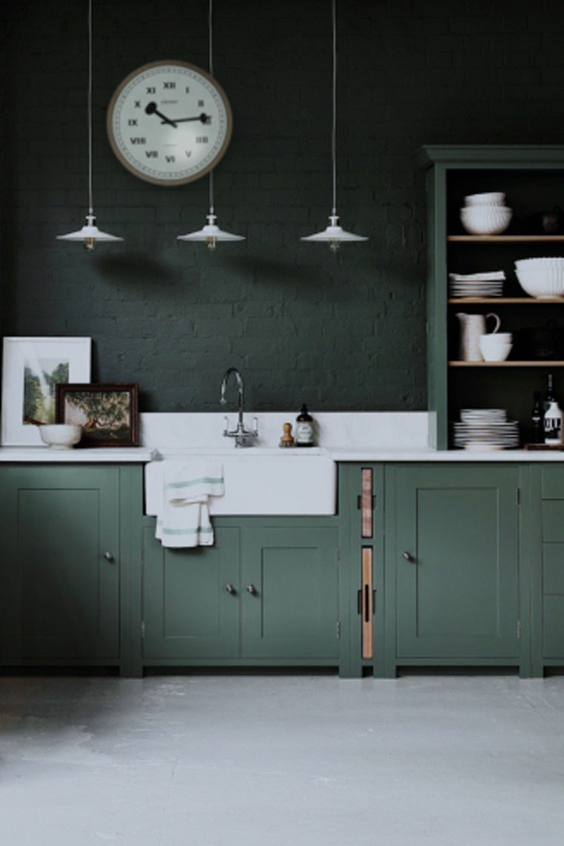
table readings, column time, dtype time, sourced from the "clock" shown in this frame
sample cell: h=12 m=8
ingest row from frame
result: h=10 m=14
